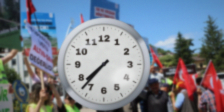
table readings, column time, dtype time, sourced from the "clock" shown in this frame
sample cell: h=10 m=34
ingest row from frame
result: h=7 m=37
